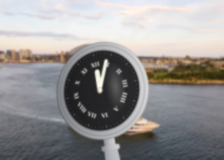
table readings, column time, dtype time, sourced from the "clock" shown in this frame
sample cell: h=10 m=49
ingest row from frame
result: h=12 m=4
